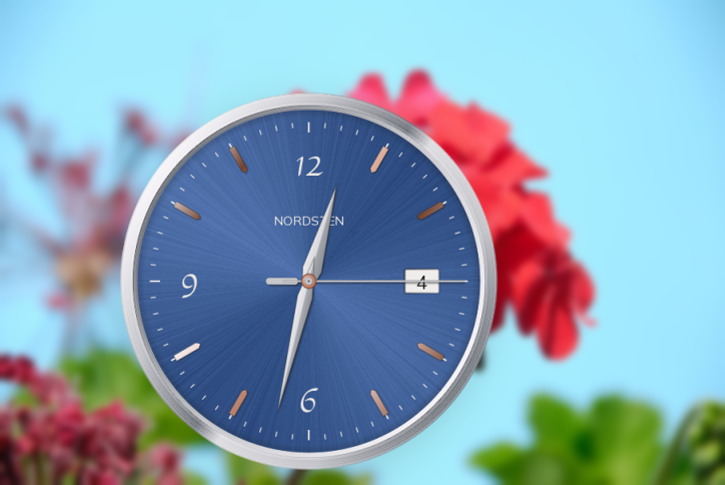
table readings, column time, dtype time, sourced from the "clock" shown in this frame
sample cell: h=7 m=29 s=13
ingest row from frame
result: h=12 m=32 s=15
